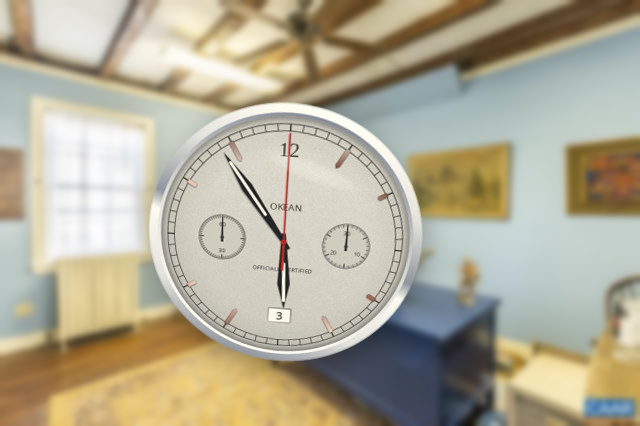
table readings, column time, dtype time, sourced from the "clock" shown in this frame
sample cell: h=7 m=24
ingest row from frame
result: h=5 m=54
